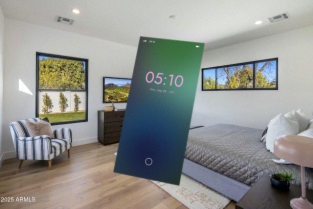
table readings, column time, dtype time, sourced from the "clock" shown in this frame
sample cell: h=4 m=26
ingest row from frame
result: h=5 m=10
